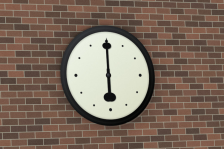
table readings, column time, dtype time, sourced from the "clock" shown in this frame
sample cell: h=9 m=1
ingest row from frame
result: h=6 m=0
